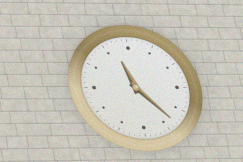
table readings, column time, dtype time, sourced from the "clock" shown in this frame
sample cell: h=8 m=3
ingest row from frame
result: h=11 m=23
